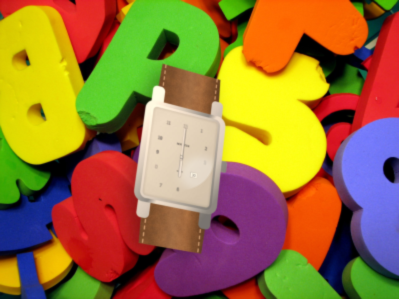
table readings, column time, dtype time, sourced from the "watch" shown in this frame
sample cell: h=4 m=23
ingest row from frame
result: h=6 m=0
